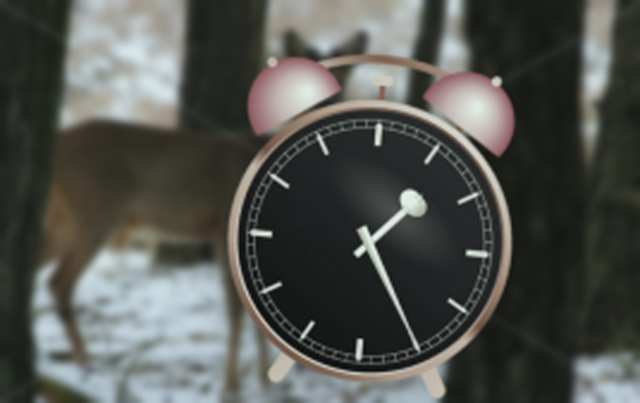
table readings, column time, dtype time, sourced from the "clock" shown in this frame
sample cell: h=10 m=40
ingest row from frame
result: h=1 m=25
